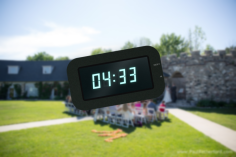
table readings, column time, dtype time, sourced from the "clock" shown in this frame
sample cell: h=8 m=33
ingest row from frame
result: h=4 m=33
